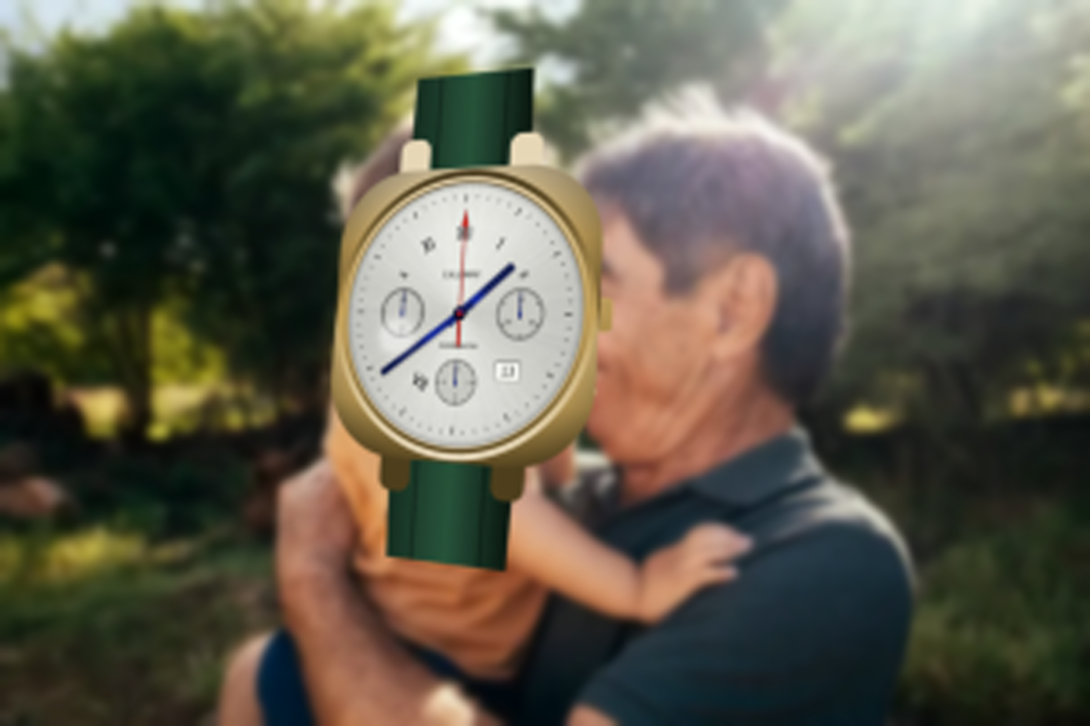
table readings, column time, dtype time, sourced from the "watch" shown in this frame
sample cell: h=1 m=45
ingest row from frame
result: h=1 m=39
